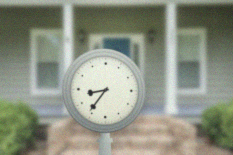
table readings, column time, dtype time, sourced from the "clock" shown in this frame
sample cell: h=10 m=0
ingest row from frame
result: h=8 m=36
